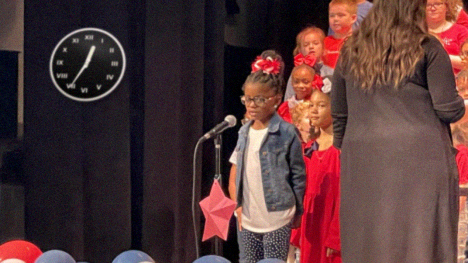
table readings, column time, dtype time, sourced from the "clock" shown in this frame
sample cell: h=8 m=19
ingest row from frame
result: h=12 m=35
